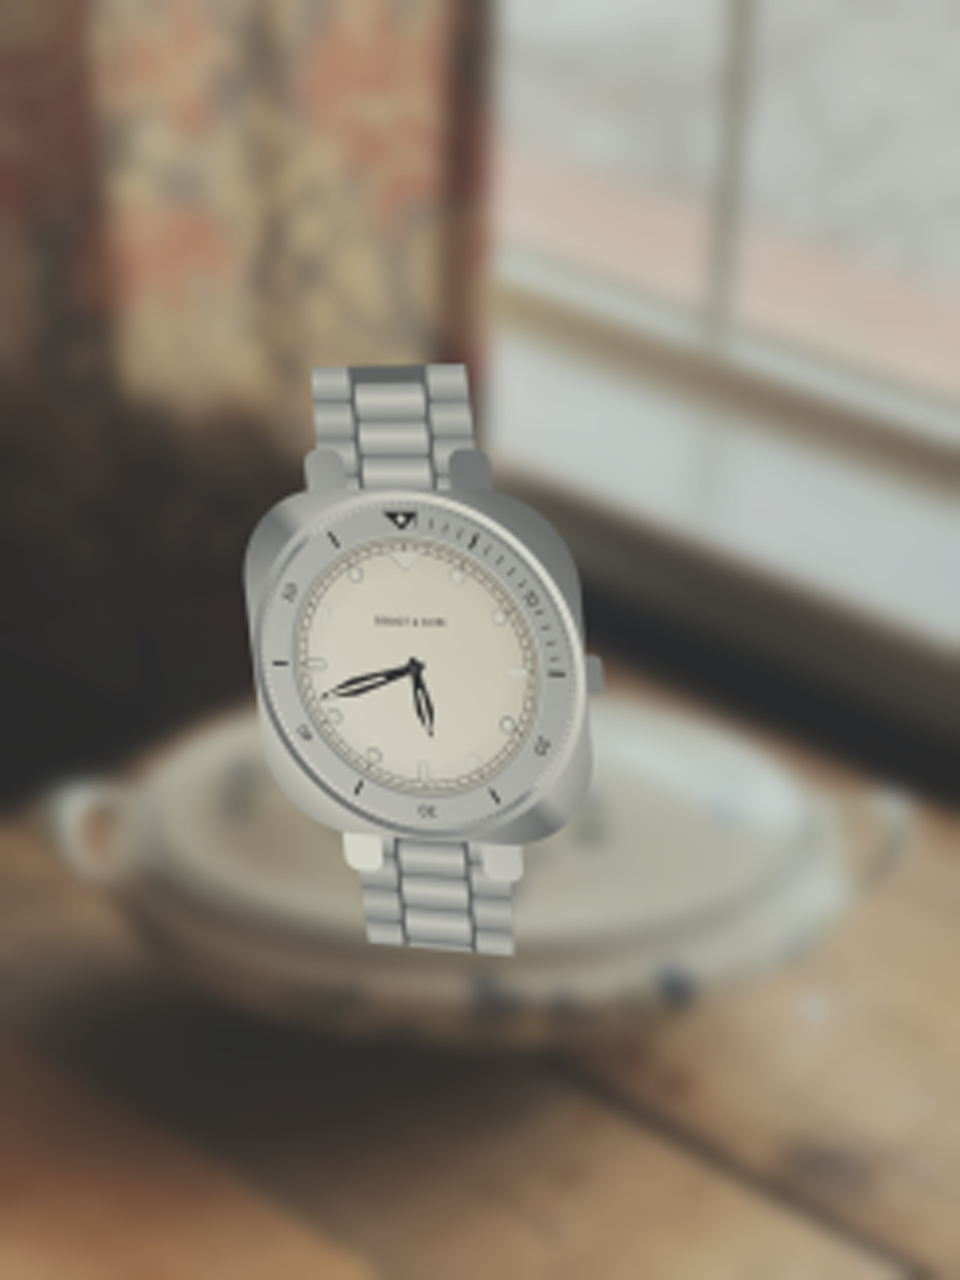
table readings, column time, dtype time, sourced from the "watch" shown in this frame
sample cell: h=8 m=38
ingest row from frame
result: h=5 m=42
